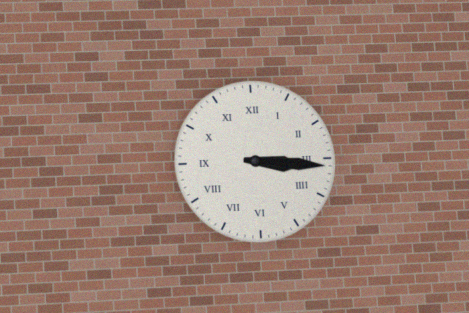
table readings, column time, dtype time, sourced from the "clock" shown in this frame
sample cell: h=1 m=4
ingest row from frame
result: h=3 m=16
